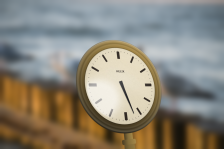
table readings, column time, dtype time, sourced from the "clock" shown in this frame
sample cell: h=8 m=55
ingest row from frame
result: h=5 m=27
